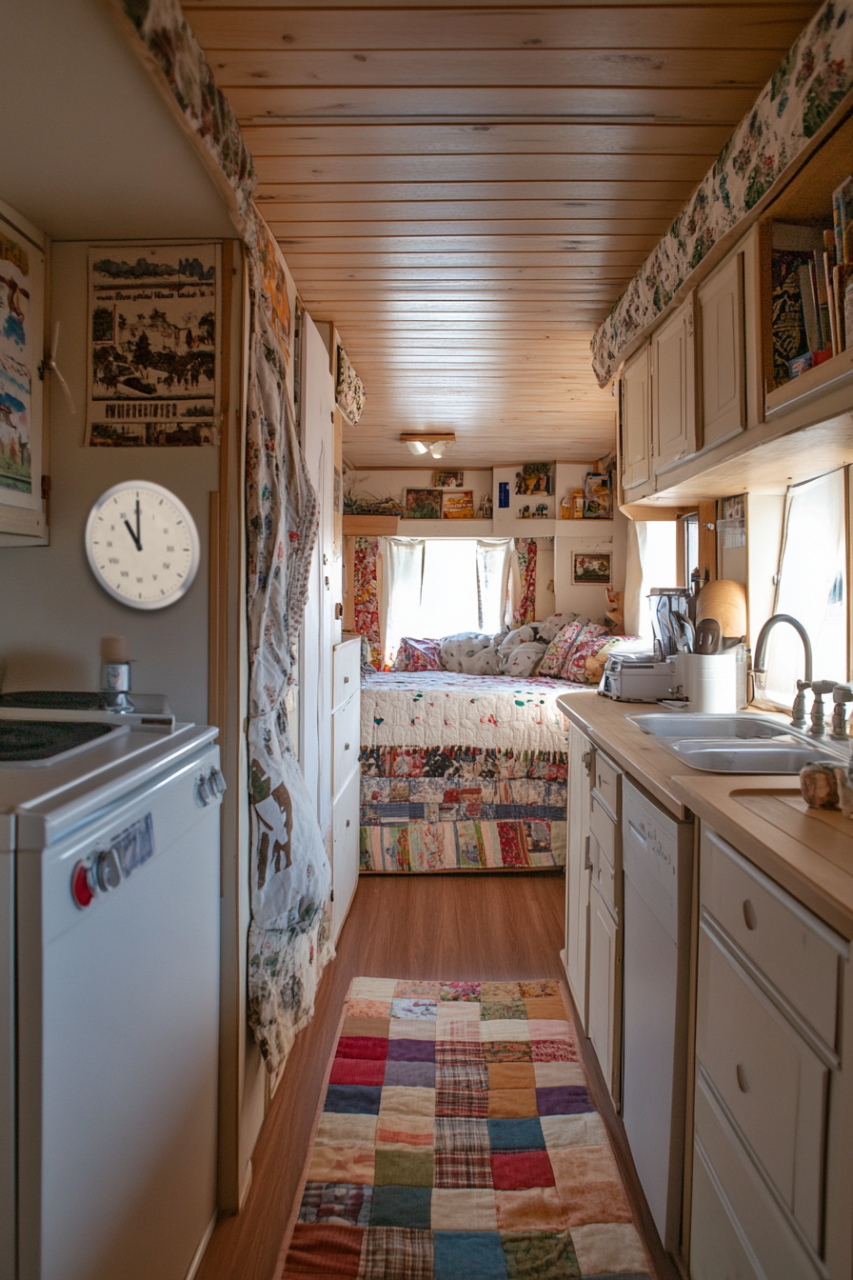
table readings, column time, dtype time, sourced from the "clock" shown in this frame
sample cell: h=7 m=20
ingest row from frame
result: h=11 m=0
